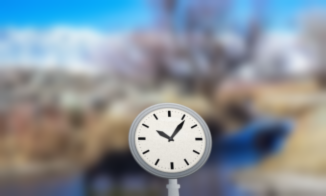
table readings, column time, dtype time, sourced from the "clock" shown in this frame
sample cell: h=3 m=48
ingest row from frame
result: h=10 m=6
